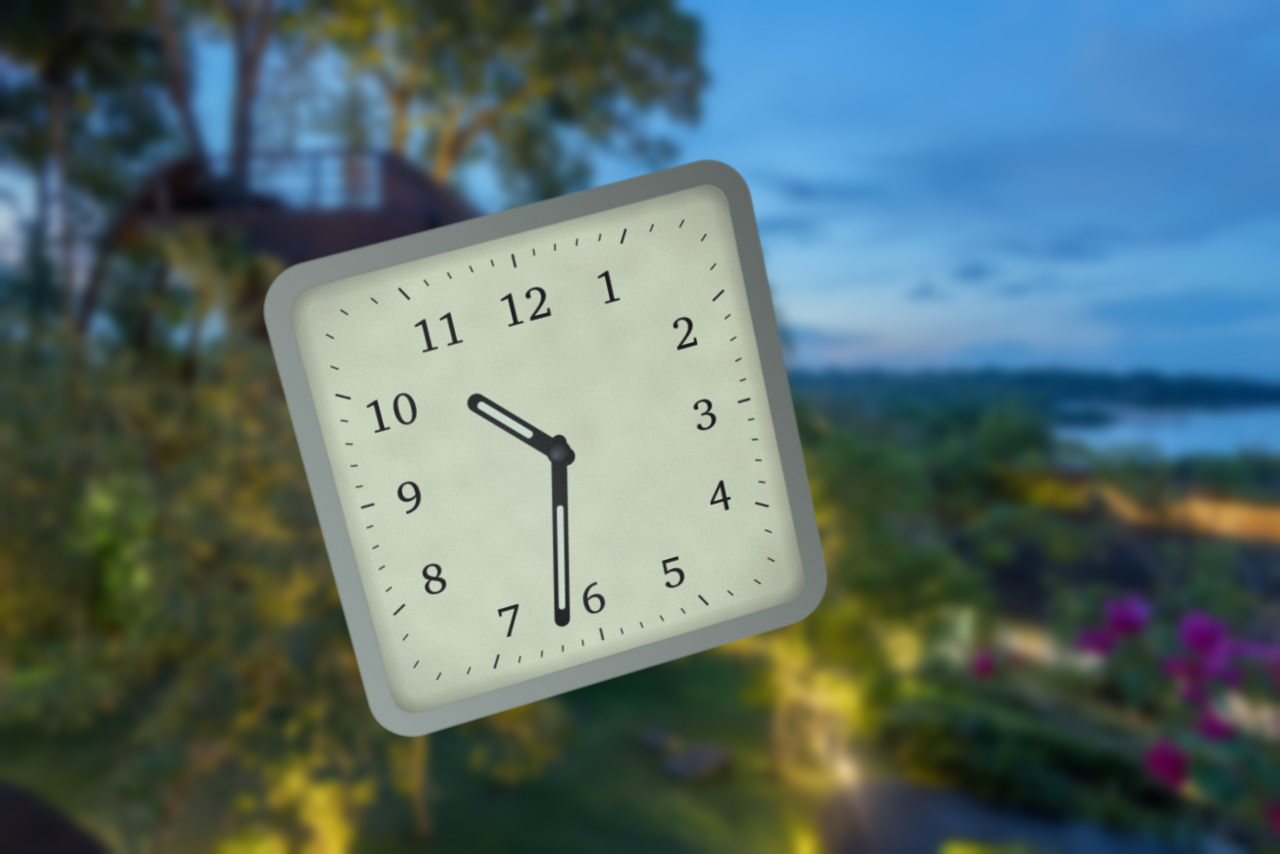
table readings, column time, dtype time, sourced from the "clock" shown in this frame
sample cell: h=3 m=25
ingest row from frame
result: h=10 m=32
